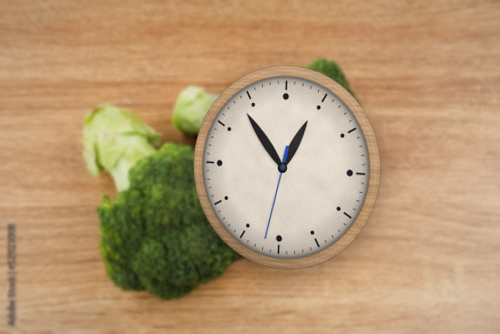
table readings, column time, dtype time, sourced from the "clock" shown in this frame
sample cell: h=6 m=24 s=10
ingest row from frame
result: h=12 m=53 s=32
